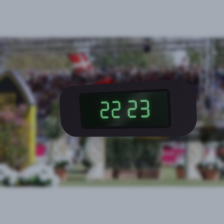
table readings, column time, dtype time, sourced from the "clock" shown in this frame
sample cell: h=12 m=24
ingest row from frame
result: h=22 m=23
